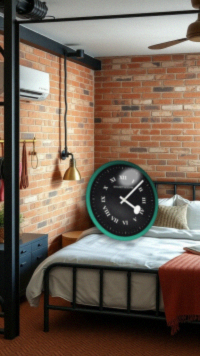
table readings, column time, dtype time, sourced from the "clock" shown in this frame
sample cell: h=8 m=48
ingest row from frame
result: h=4 m=8
